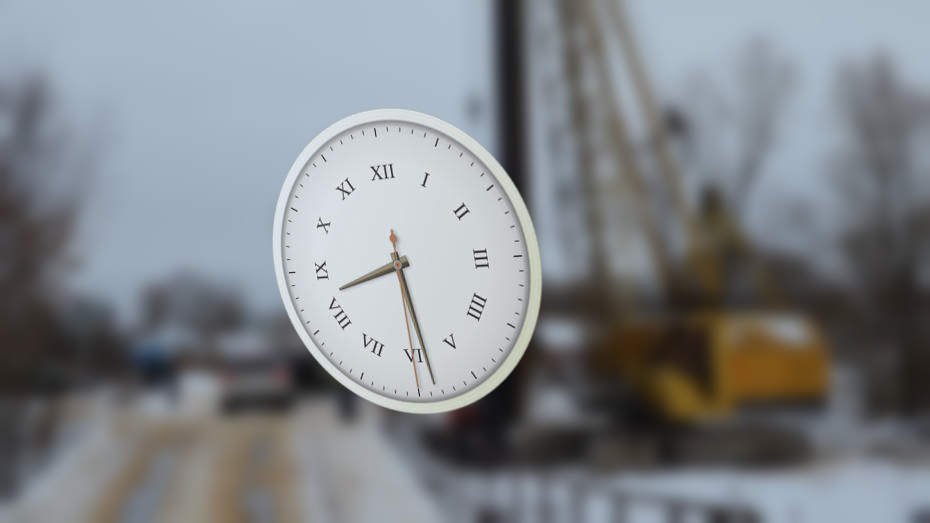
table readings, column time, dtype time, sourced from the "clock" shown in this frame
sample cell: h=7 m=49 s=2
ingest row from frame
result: h=8 m=28 s=30
